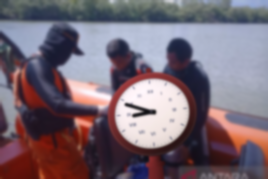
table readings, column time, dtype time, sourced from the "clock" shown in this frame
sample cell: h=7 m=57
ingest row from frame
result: h=8 m=49
